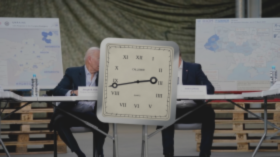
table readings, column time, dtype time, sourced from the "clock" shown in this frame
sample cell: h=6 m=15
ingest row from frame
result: h=2 m=43
